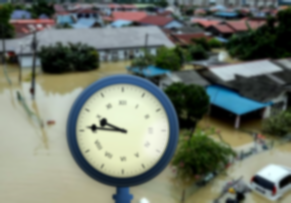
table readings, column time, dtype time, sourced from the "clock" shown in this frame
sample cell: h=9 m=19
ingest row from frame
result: h=9 m=46
